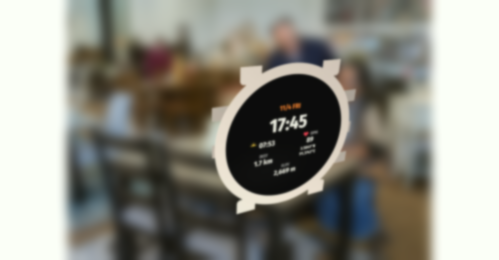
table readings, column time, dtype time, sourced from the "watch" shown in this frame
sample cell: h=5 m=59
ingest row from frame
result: h=17 m=45
